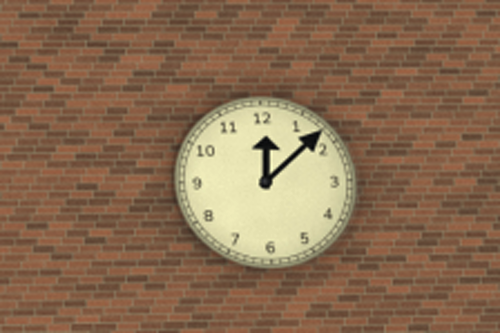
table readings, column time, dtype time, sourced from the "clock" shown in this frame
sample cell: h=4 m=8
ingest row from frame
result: h=12 m=8
